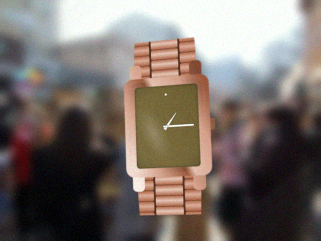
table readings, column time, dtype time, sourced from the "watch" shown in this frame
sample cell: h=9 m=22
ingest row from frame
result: h=1 m=15
